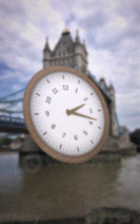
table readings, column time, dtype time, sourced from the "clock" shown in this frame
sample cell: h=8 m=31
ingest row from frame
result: h=2 m=18
